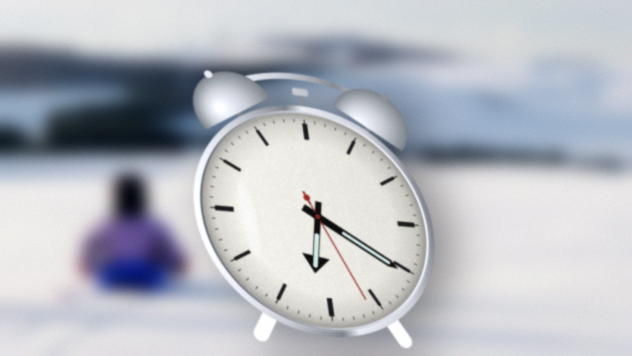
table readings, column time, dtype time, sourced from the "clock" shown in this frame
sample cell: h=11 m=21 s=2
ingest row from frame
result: h=6 m=20 s=26
